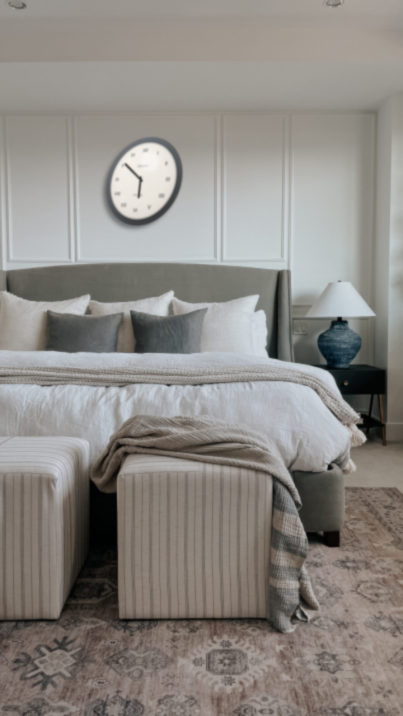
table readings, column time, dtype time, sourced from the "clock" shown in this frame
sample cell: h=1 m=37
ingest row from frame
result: h=5 m=51
